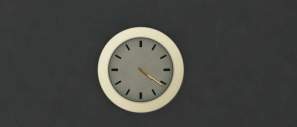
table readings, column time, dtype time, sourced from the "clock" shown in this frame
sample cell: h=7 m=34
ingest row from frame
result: h=4 m=21
